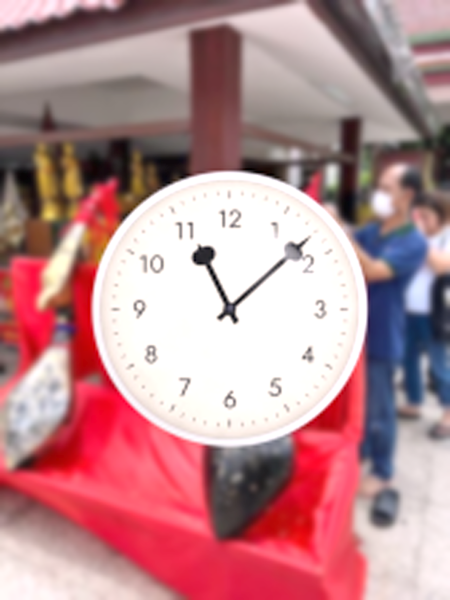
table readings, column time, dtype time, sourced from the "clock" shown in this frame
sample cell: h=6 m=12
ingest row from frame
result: h=11 m=8
